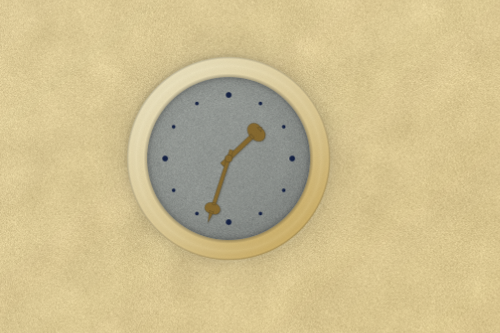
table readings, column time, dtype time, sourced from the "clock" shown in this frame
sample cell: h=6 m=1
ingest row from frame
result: h=1 m=33
